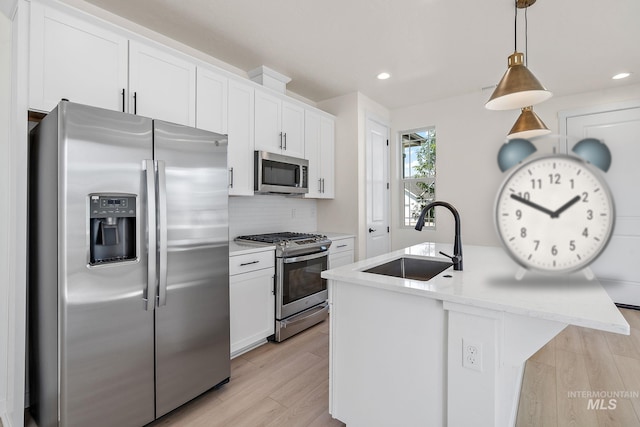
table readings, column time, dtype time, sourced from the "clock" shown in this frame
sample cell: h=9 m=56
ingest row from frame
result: h=1 m=49
